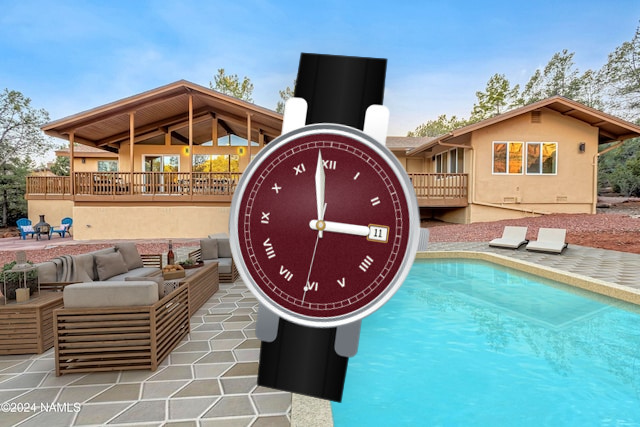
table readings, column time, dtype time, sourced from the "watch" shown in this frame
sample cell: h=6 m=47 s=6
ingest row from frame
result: h=2 m=58 s=31
